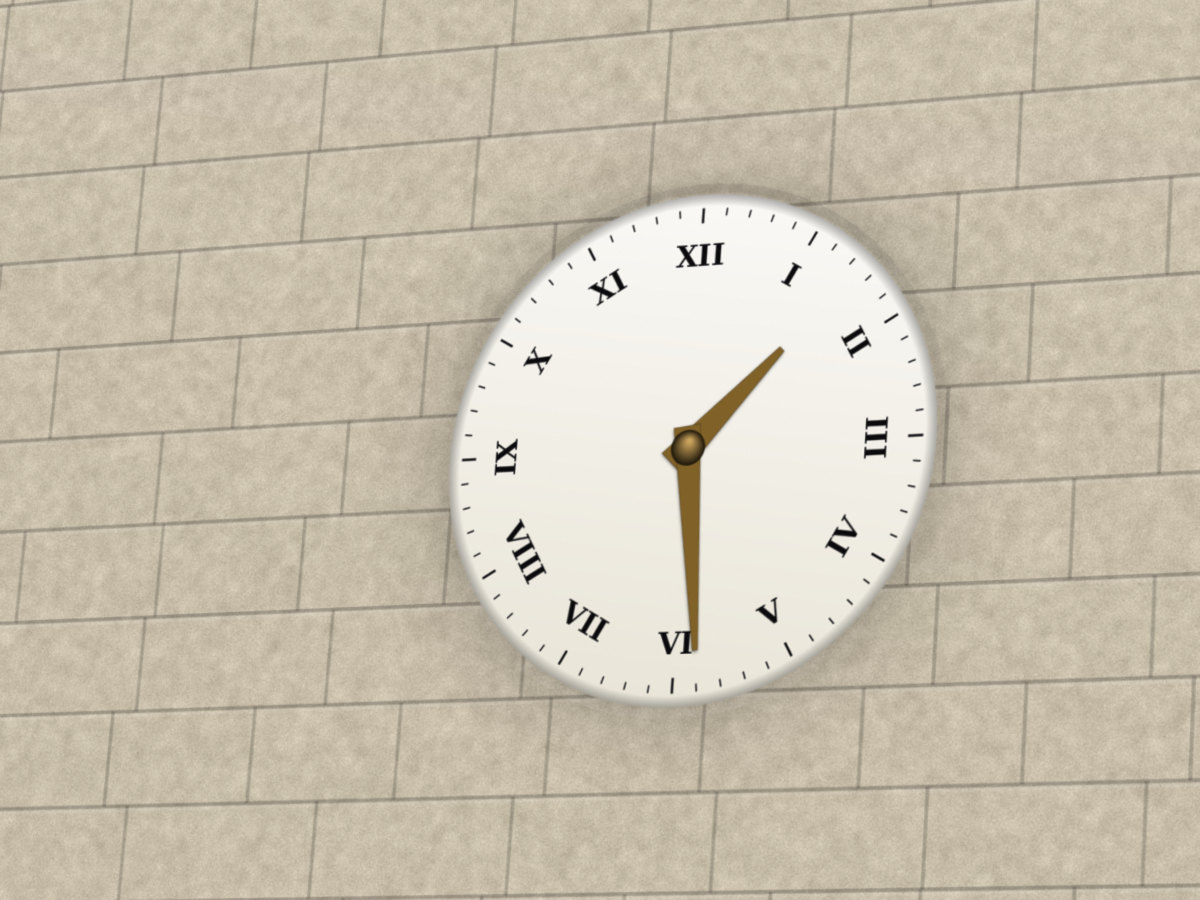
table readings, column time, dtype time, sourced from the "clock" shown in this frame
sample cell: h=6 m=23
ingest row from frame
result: h=1 m=29
